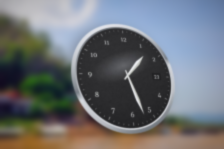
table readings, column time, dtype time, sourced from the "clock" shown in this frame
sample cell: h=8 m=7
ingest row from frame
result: h=1 m=27
